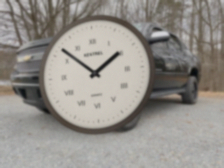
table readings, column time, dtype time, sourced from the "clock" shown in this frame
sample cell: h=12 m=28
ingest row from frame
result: h=1 m=52
